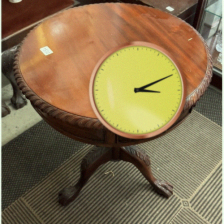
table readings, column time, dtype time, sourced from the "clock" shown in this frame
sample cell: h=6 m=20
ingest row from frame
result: h=3 m=11
